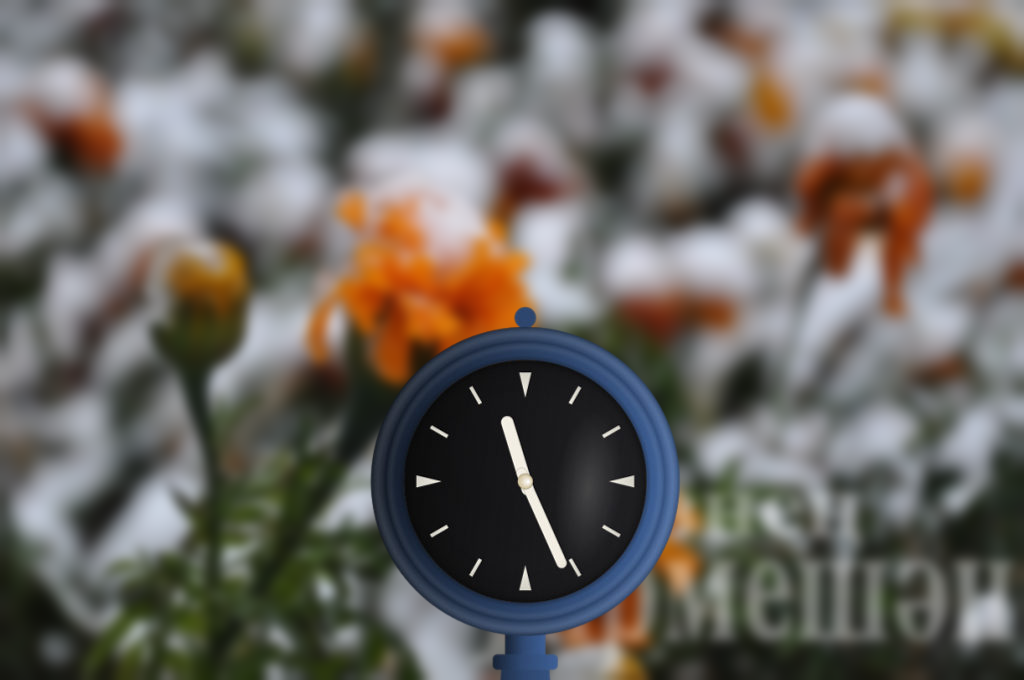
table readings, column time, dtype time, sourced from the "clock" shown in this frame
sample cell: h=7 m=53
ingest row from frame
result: h=11 m=26
